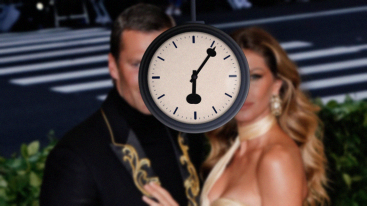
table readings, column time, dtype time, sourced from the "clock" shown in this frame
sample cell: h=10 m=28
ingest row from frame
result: h=6 m=6
